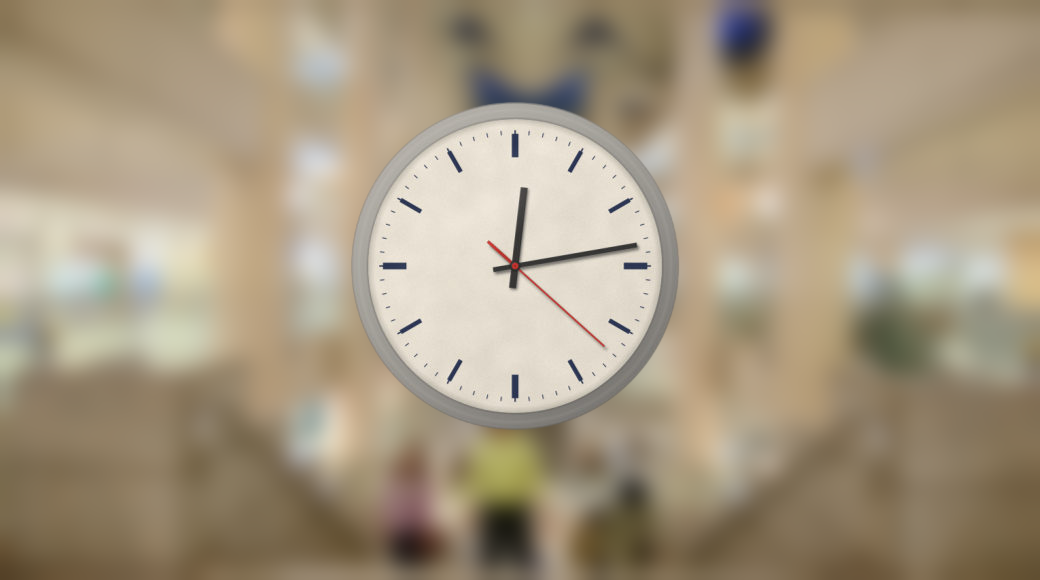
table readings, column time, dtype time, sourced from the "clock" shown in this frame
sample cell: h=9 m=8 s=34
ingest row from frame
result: h=12 m=13 s=22
